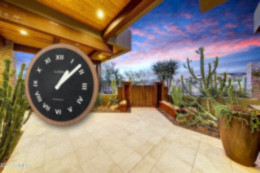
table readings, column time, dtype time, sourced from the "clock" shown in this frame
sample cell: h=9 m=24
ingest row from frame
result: h=1 m=8
